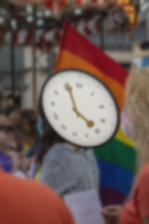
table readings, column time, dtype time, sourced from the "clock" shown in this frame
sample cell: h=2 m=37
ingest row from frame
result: h=3 m=56
